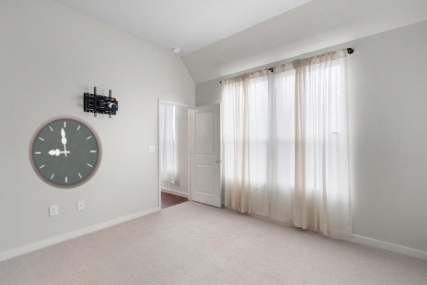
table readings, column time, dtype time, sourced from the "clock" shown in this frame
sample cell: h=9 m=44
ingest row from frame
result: h=8 m=59
